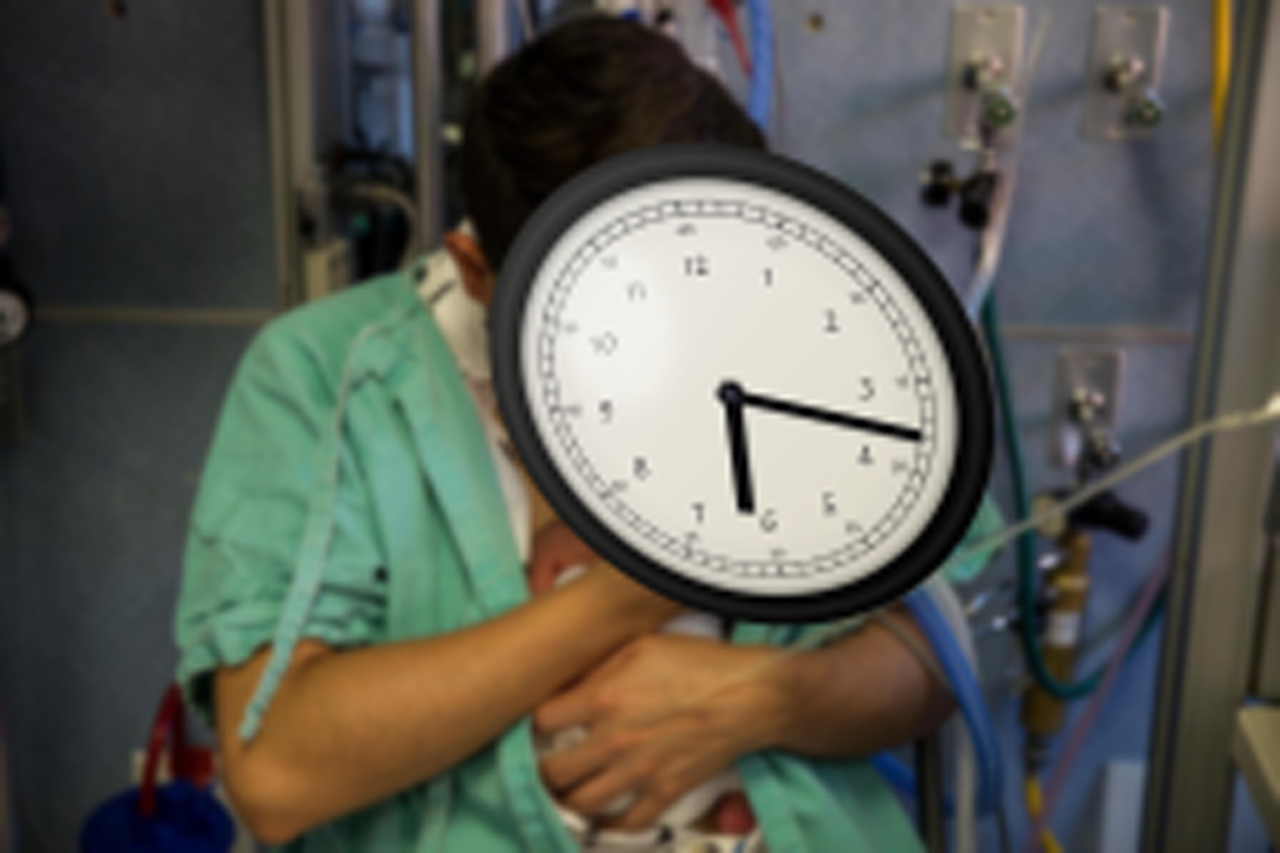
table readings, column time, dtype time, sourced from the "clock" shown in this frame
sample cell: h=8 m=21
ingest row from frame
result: h=6 m=18
